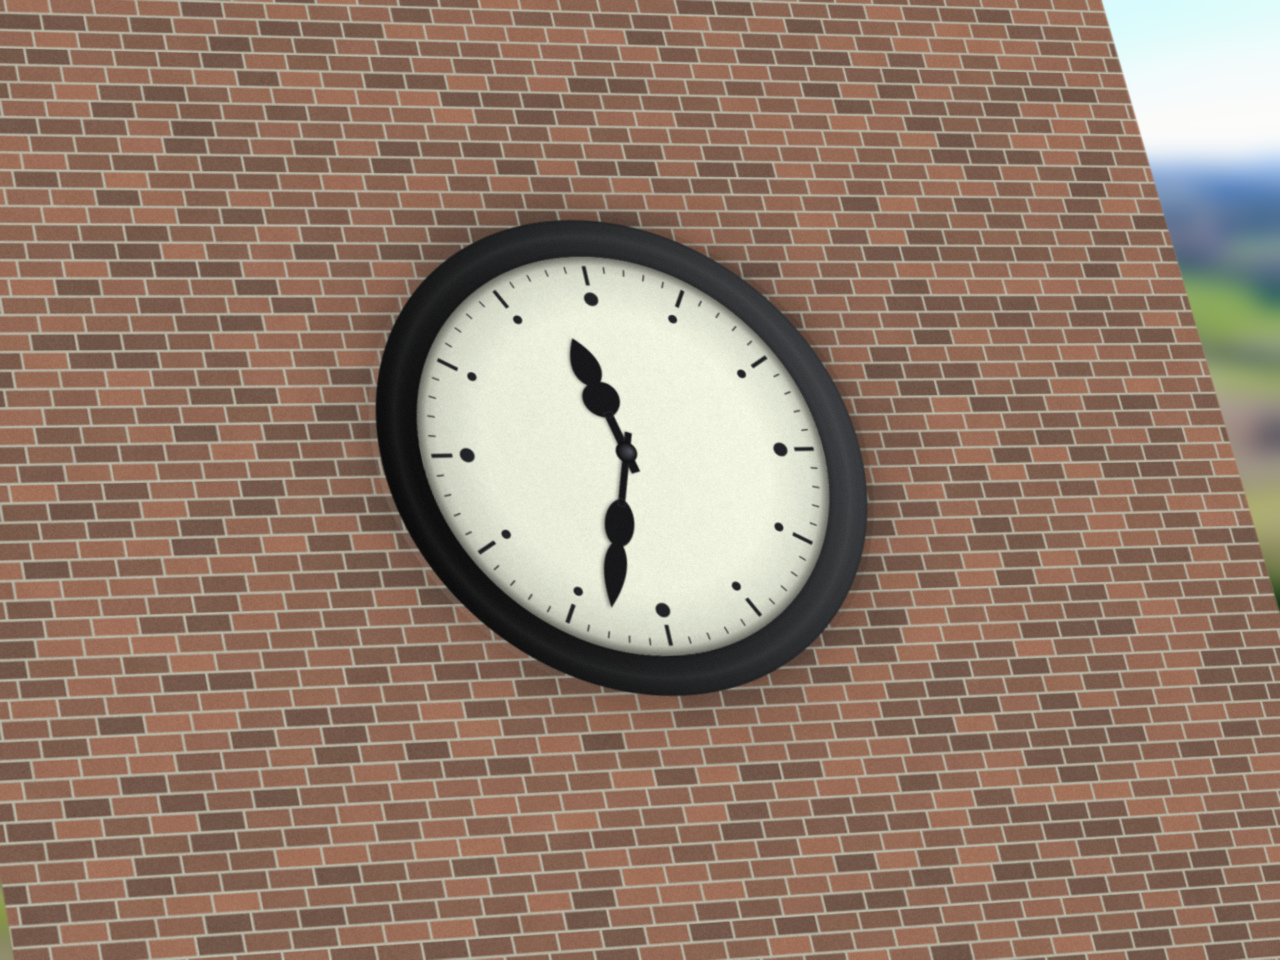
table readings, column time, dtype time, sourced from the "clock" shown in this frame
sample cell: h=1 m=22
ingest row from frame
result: h=11 m=33
